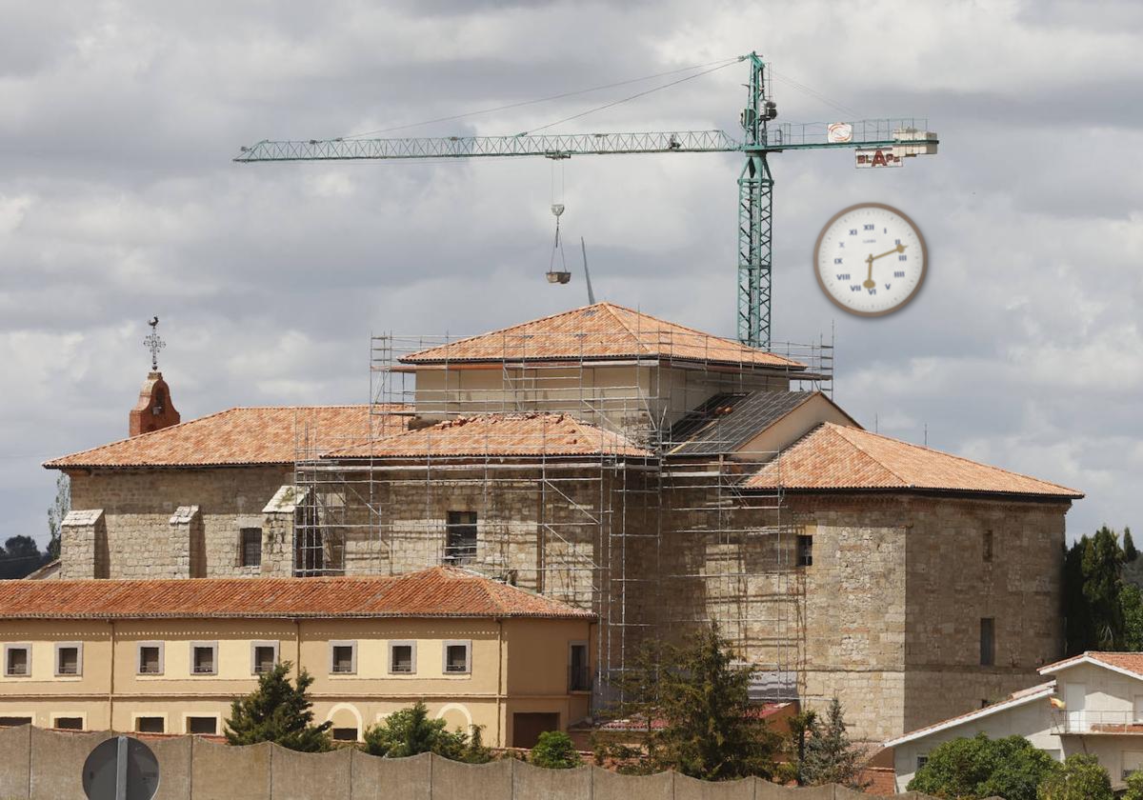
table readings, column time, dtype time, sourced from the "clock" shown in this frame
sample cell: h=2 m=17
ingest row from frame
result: h=6 m=12
